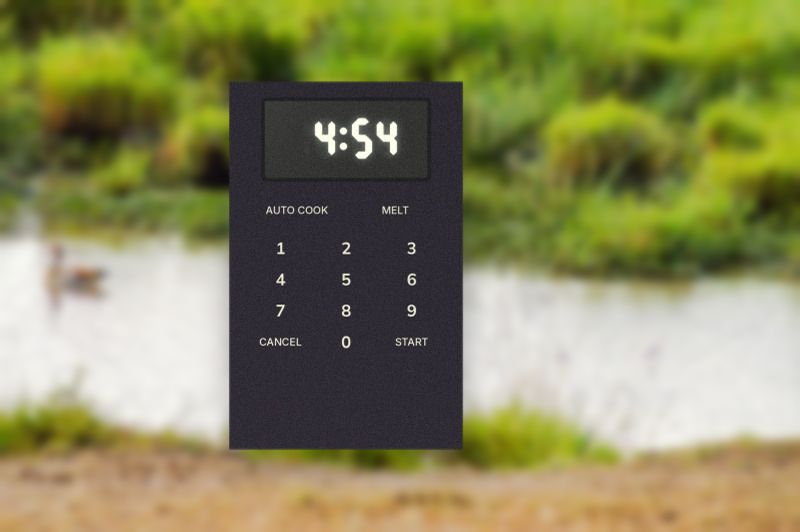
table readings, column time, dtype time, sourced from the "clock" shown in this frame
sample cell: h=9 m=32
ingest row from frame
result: h=4 m=54
